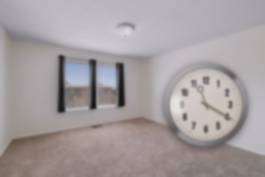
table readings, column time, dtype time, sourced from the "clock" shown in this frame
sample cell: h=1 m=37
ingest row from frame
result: h=11 m=20
